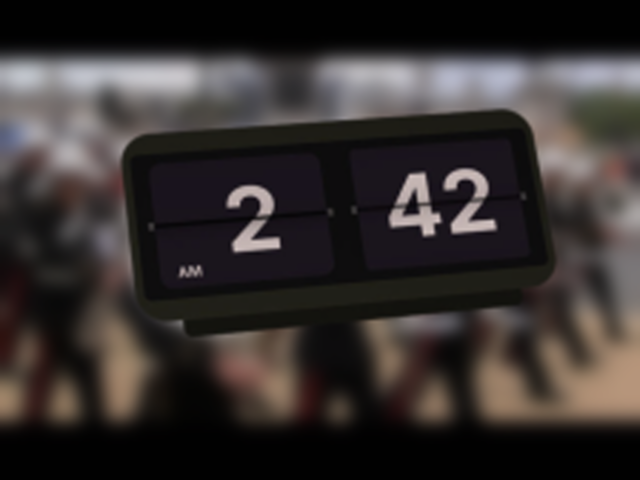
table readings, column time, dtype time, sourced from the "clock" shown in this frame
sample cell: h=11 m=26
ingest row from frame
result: h=2 m=42
